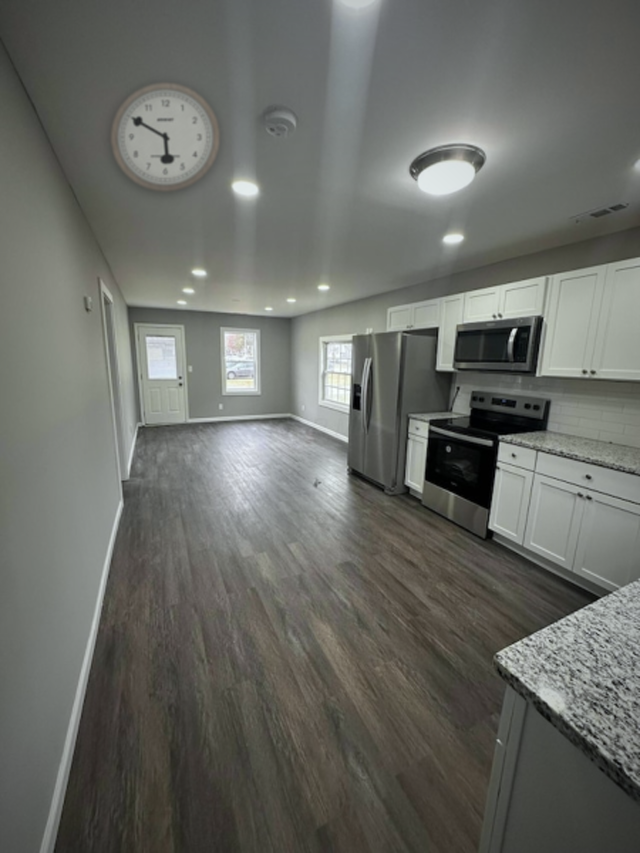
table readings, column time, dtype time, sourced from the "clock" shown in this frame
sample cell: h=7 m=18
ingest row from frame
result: h=5 m=50
